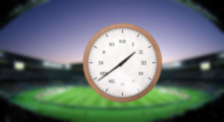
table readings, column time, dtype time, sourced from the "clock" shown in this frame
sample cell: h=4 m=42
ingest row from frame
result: h=1 m=39
